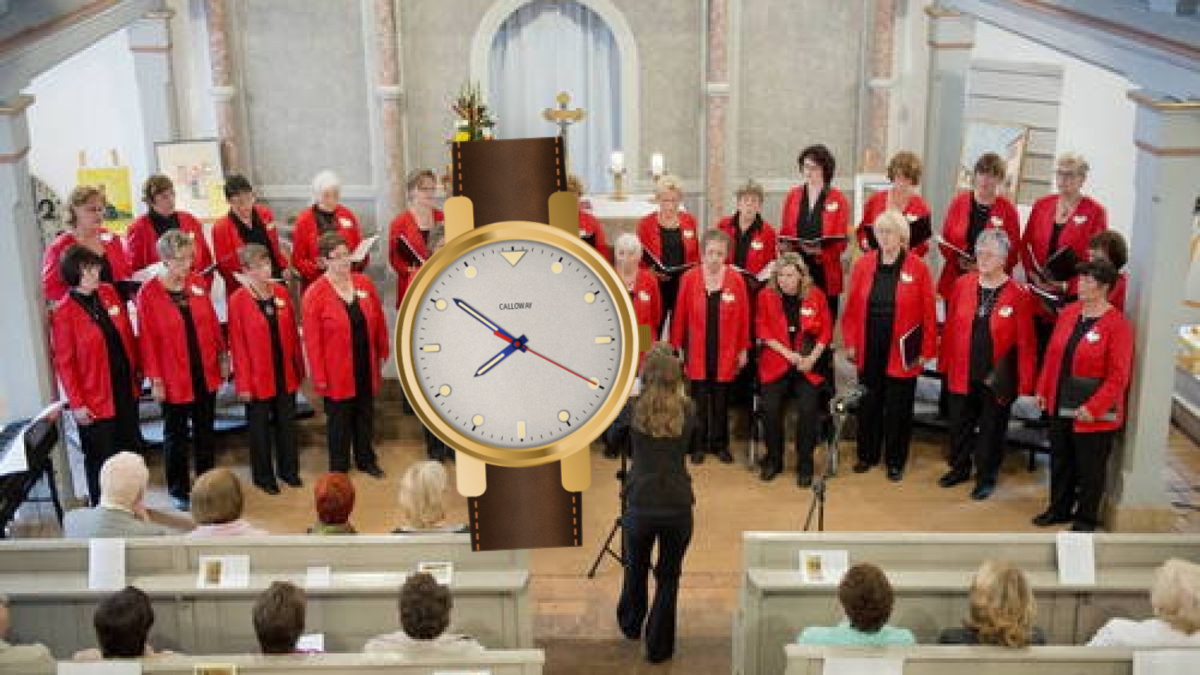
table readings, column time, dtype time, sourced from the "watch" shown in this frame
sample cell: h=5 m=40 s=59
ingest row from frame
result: h=7 m=51 s=20
